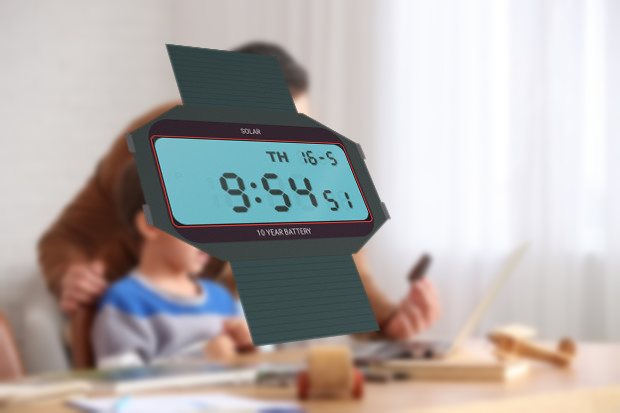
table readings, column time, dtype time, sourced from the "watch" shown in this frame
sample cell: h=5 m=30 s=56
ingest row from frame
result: h=9 m=54 s=51
